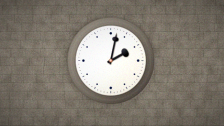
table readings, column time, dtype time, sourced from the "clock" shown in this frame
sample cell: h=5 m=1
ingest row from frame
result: h=2 m=2
